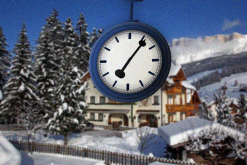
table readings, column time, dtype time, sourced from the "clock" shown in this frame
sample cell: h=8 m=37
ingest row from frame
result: h=7 m=6
